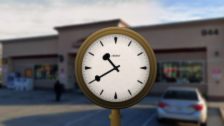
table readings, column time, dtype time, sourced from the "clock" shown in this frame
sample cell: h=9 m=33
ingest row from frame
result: h=10 m=40
